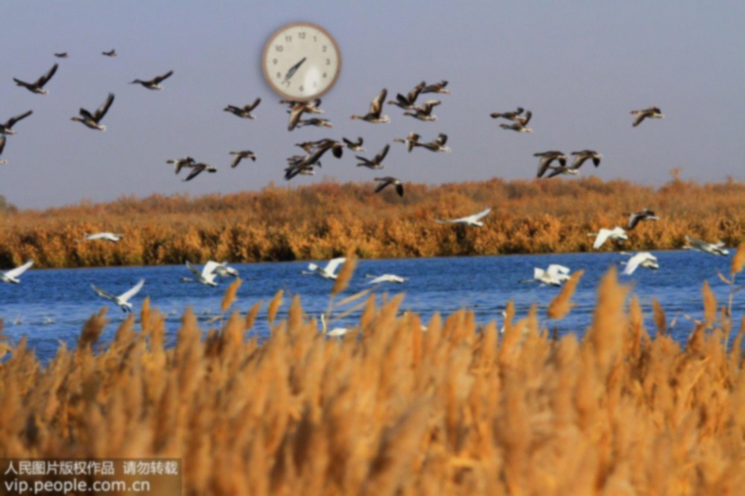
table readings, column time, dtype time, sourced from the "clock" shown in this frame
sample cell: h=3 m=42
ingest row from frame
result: h=7 m=37
